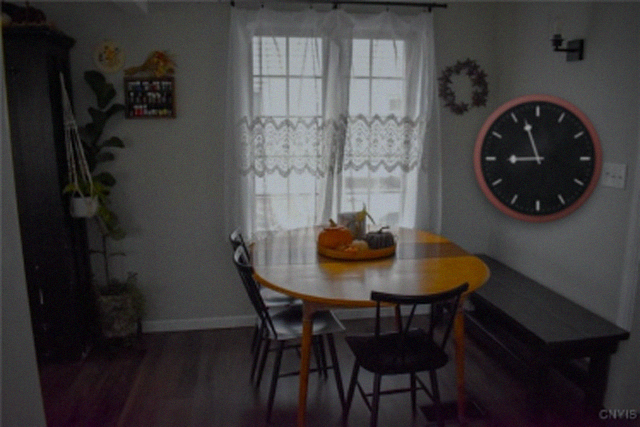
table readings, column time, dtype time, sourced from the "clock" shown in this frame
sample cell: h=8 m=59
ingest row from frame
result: h=8 m=57
